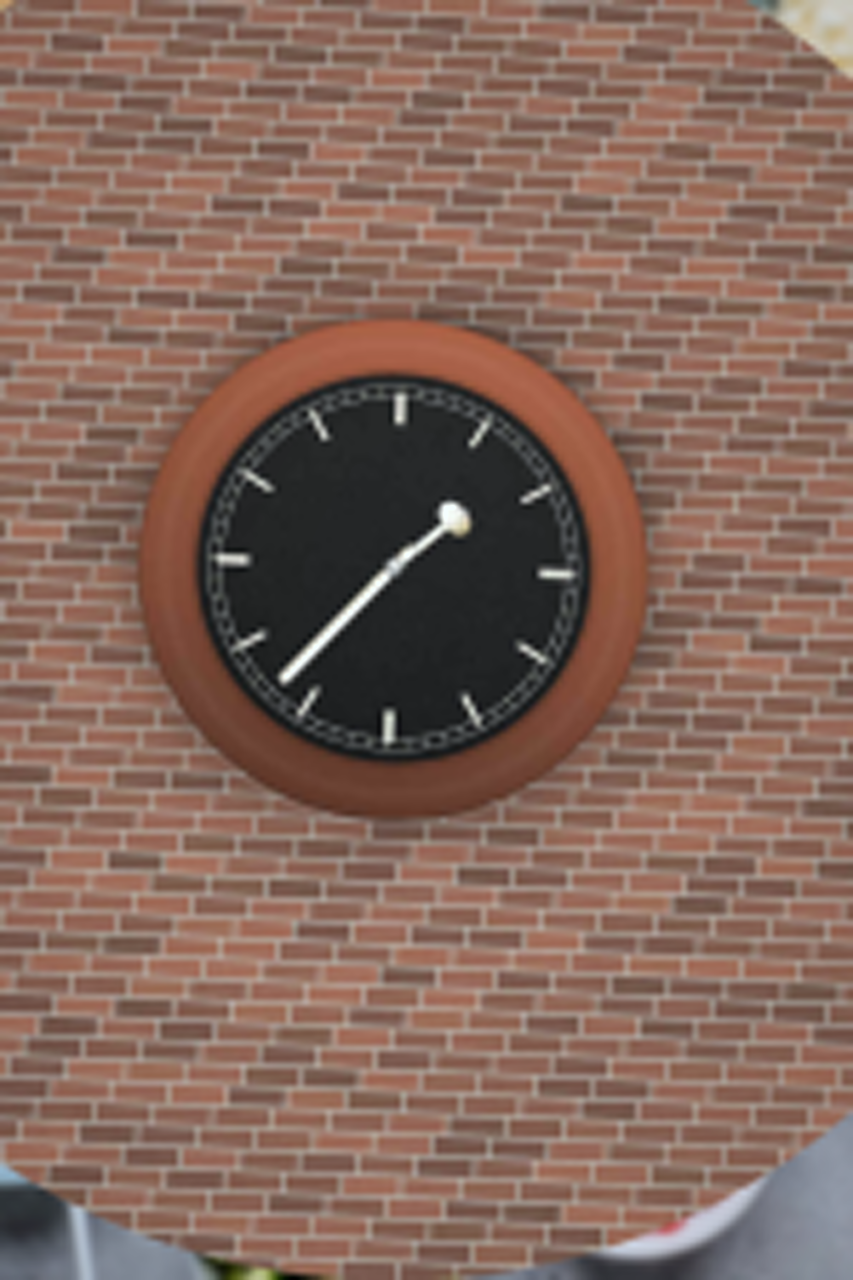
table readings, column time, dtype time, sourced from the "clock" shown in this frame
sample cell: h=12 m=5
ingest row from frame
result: h=1 m=37
